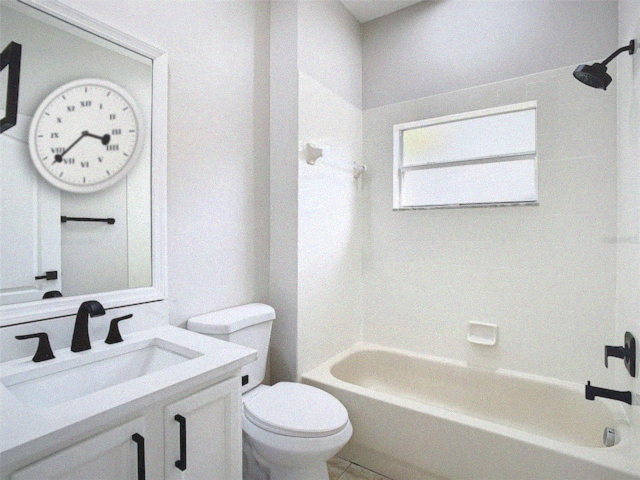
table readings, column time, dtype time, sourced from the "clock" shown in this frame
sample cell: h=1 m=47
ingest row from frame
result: h=3 m=38
